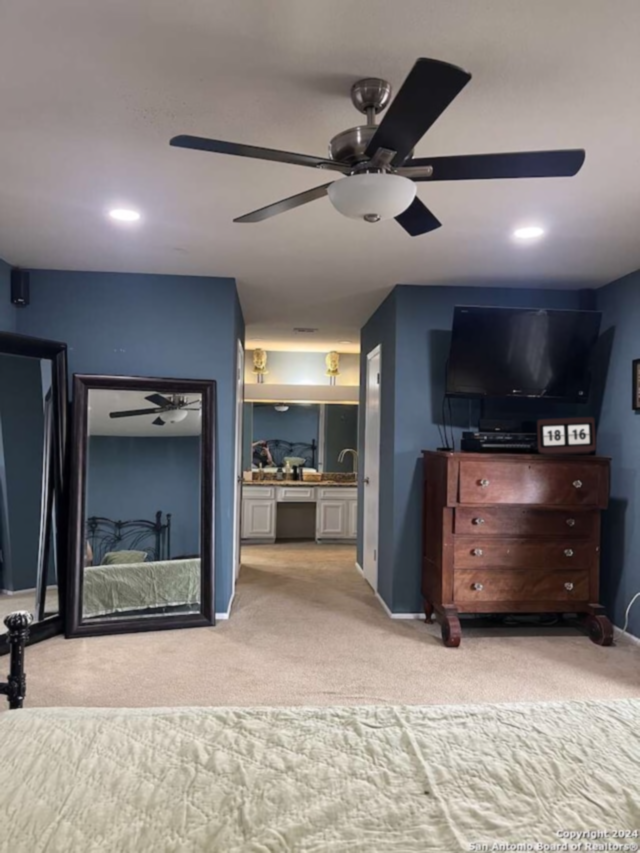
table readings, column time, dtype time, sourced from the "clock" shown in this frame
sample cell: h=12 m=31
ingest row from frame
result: h=18 m=16
